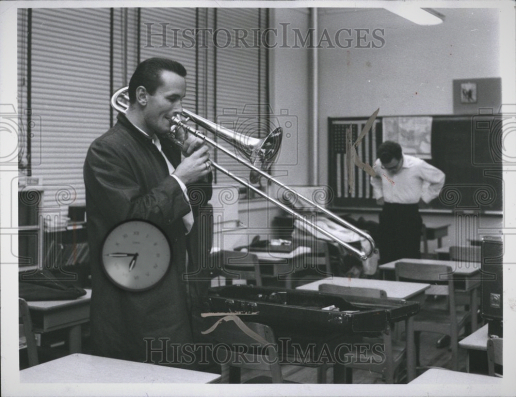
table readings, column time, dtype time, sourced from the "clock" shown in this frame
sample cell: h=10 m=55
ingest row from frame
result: h=6 m=45
